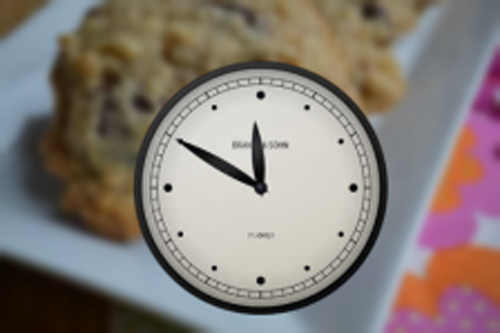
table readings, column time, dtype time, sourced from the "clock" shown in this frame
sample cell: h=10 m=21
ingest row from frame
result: h=11 m=50
